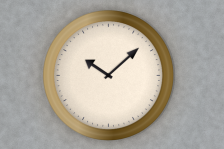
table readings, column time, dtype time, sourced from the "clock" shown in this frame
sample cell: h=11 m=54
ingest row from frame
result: h=10 m=8
